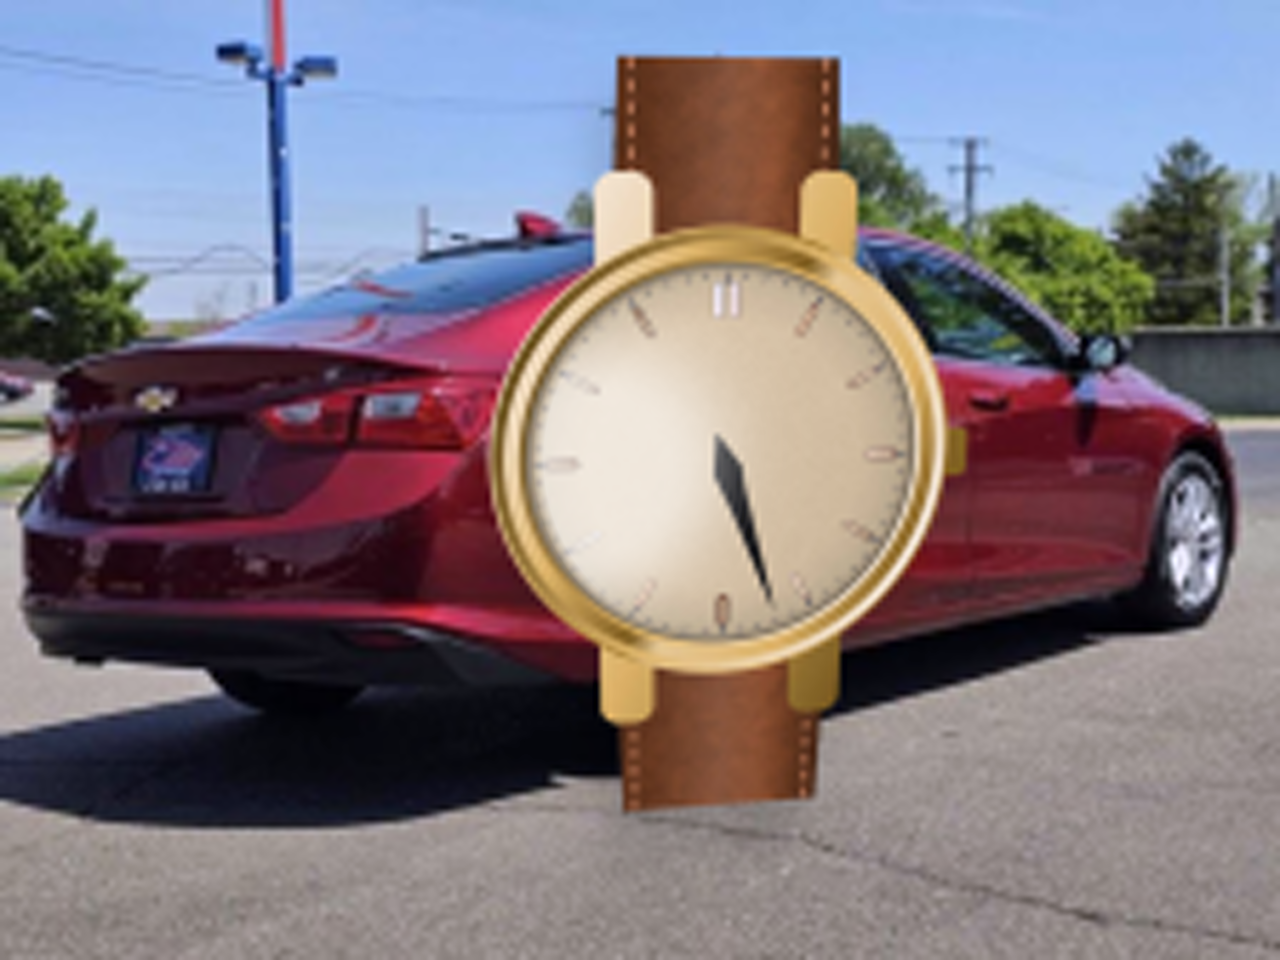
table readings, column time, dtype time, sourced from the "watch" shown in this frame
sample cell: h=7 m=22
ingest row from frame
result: h=5 m=27
